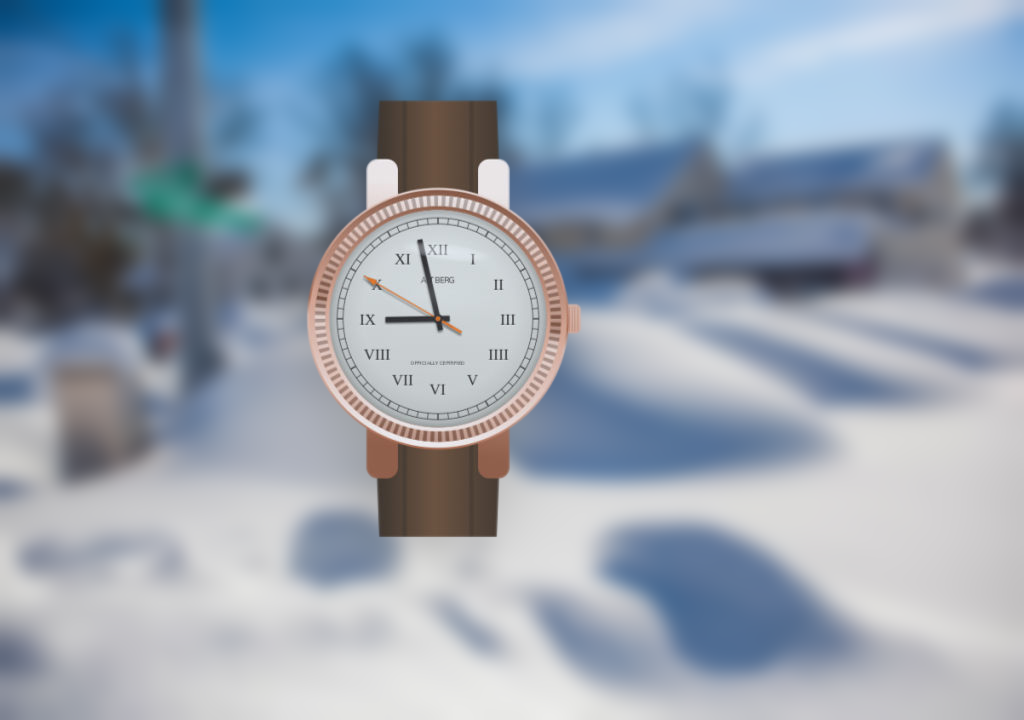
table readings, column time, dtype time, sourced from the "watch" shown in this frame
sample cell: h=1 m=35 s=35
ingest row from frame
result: h=8 m=57 s=50
